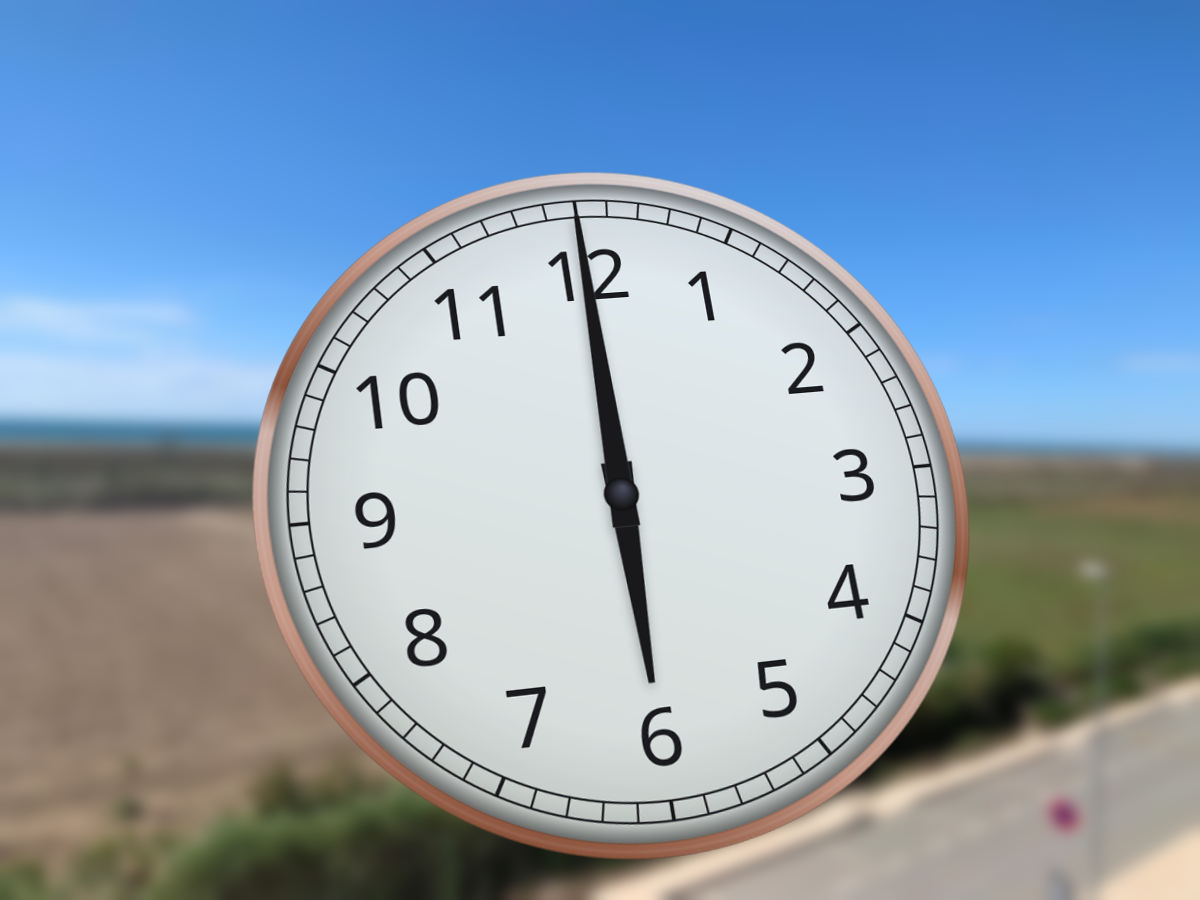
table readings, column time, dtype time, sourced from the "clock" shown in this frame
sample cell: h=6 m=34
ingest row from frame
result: h=6 m=0
